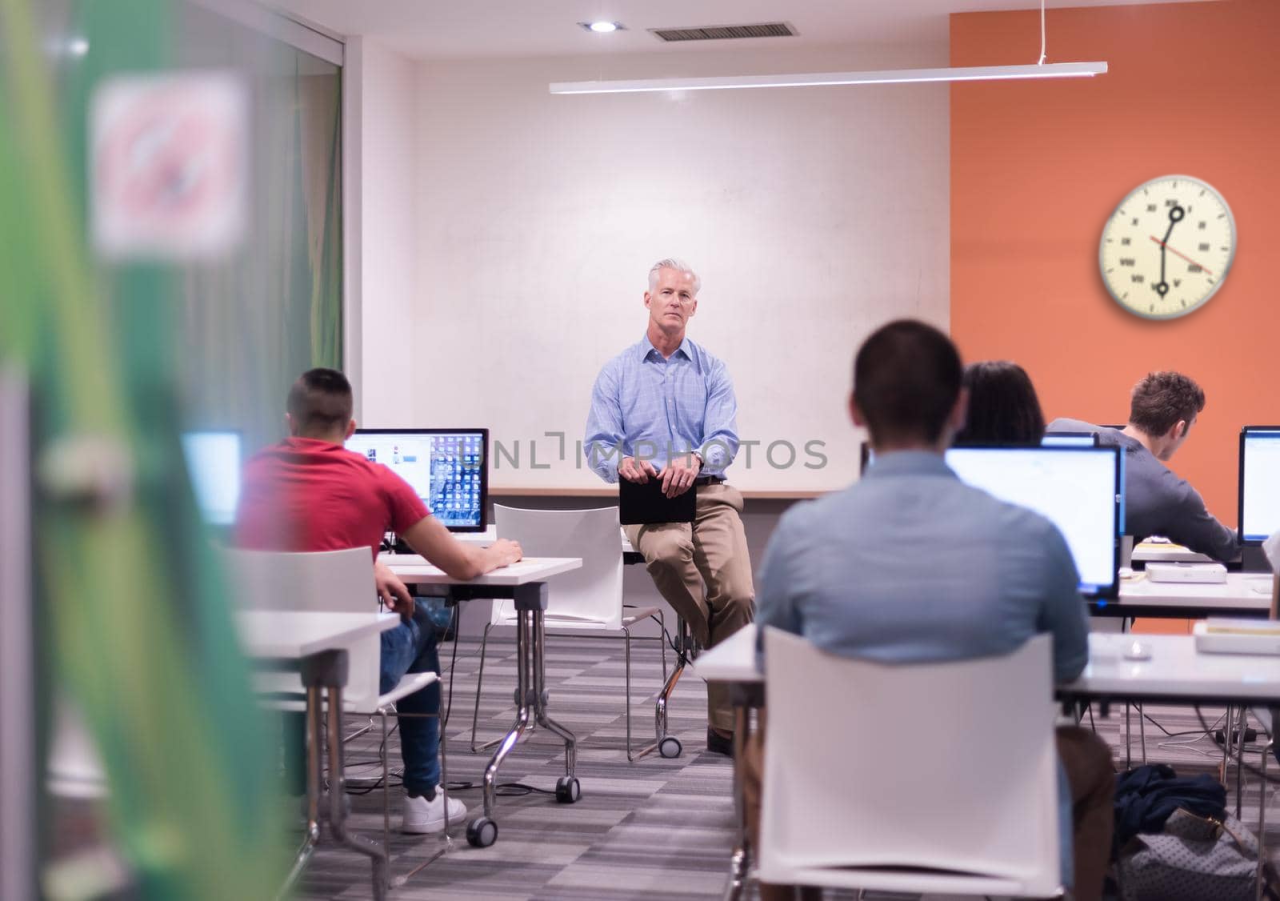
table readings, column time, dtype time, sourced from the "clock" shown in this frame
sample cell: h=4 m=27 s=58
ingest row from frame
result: h=12 m=28 s=19
